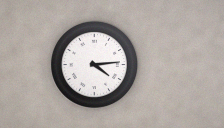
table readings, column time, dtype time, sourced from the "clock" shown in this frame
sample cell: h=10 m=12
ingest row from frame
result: h=4 m=14
